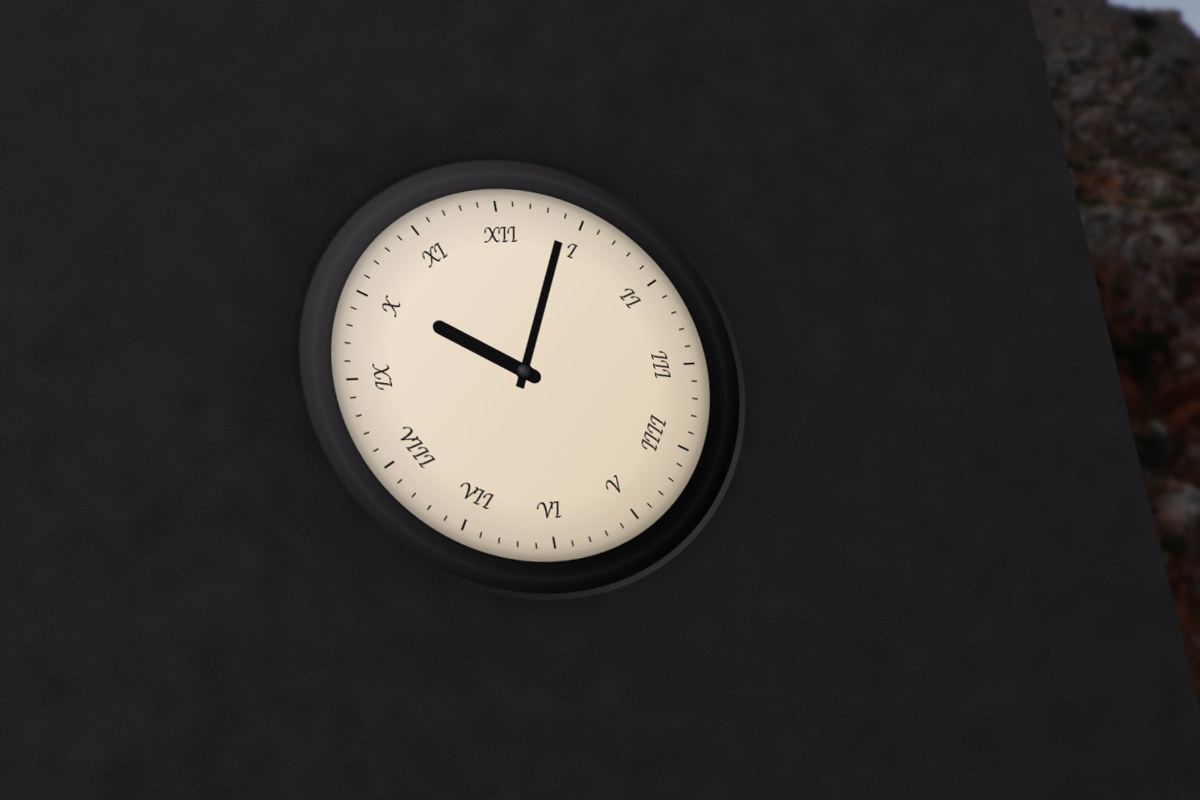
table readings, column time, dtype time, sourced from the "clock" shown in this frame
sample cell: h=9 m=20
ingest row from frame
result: h=10 m=4
